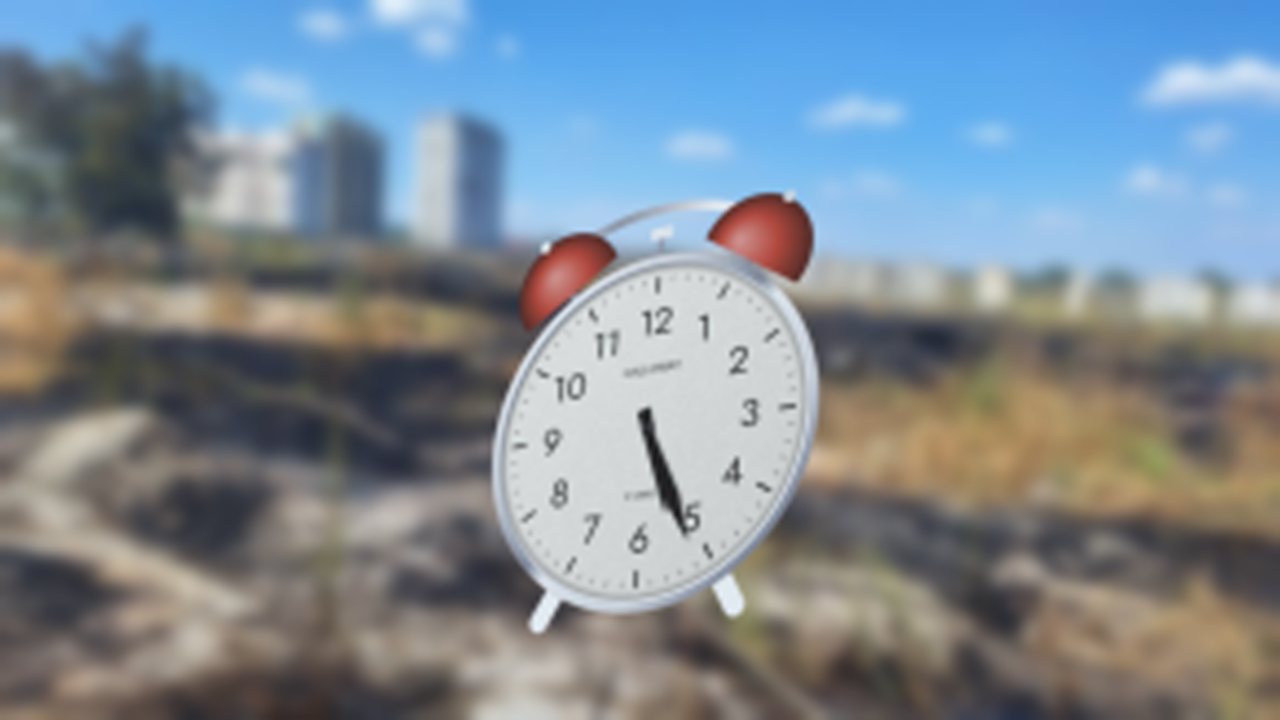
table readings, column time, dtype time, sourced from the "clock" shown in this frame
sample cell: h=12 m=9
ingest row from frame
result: h=5 m=26
